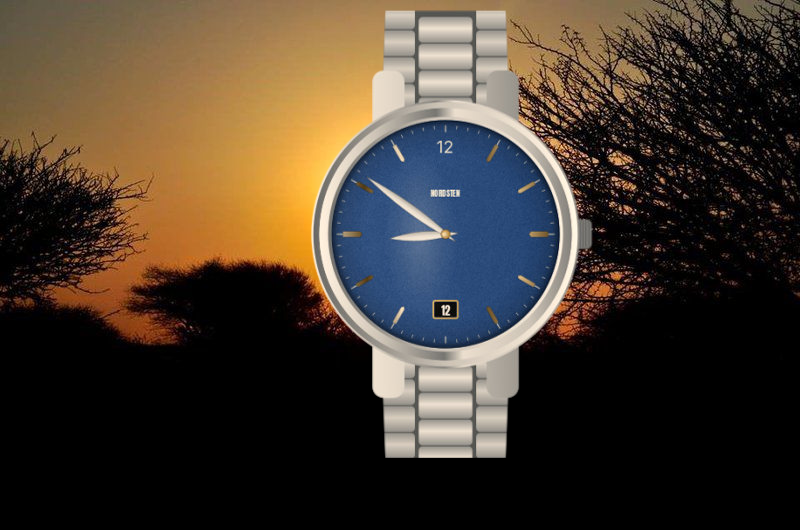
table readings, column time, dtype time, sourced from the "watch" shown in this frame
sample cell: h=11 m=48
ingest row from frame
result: h=8 m=51
